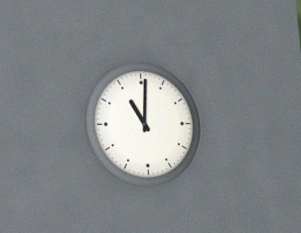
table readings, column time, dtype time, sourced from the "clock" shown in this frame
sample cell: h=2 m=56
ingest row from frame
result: h=11 m=1
